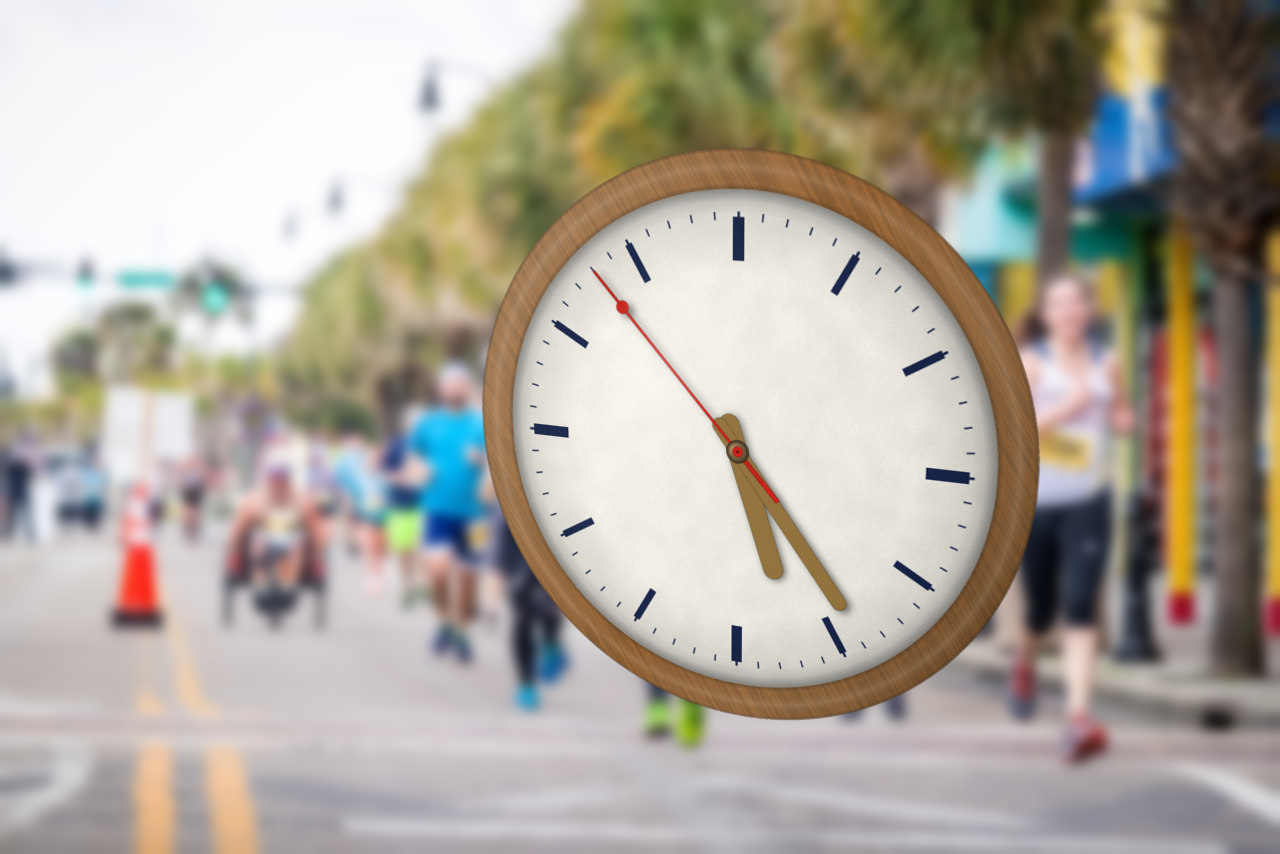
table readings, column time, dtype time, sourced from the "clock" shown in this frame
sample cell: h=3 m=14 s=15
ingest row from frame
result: h=5 m=23 s=53
